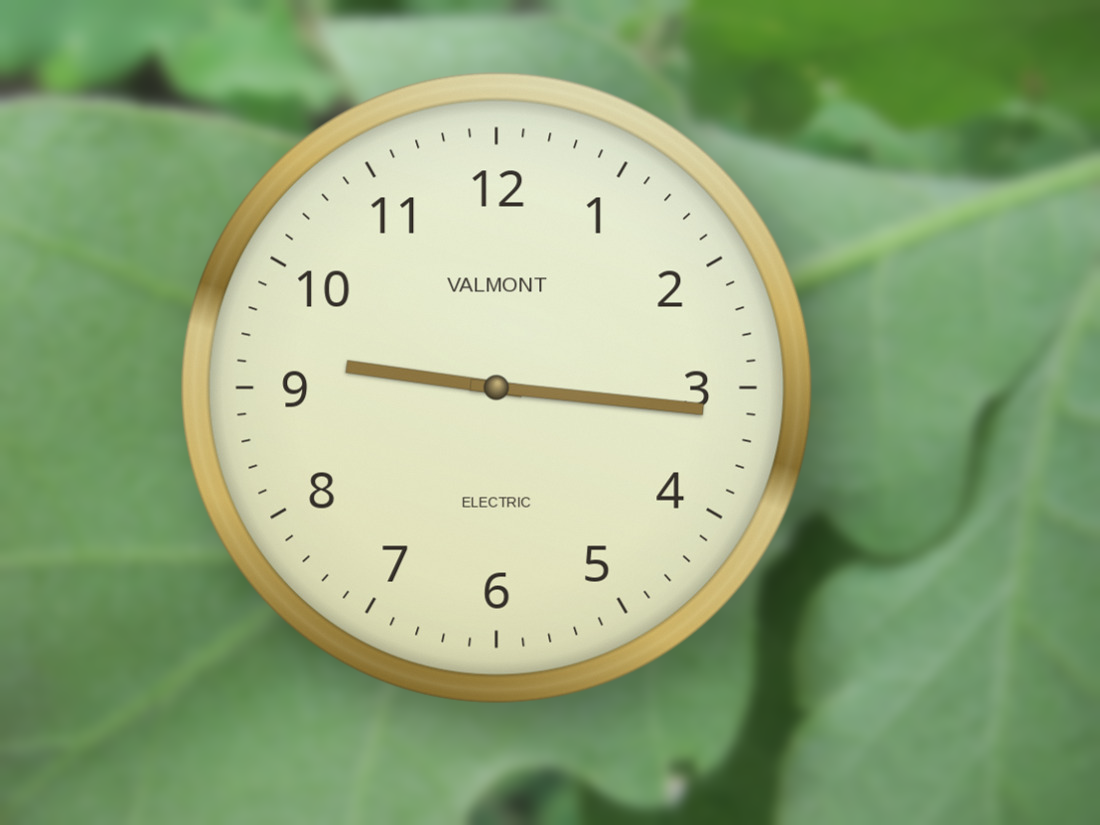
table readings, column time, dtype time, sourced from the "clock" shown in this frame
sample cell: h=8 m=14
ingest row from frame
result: h=9 m=16
